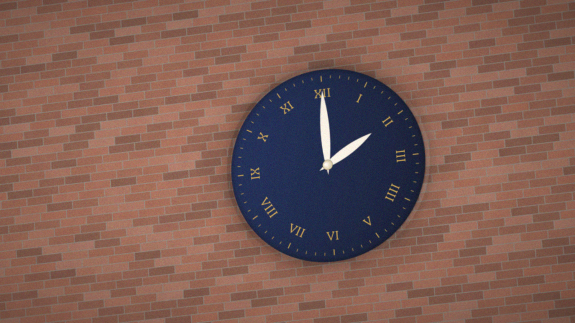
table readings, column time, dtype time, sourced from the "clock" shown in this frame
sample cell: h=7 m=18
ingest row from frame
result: h=2 m=0
